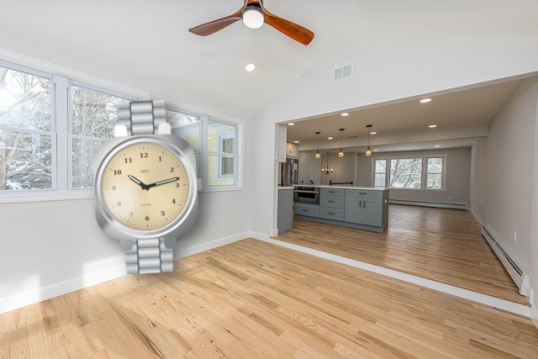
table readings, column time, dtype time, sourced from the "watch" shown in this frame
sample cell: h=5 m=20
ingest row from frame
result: h=10 m=13
